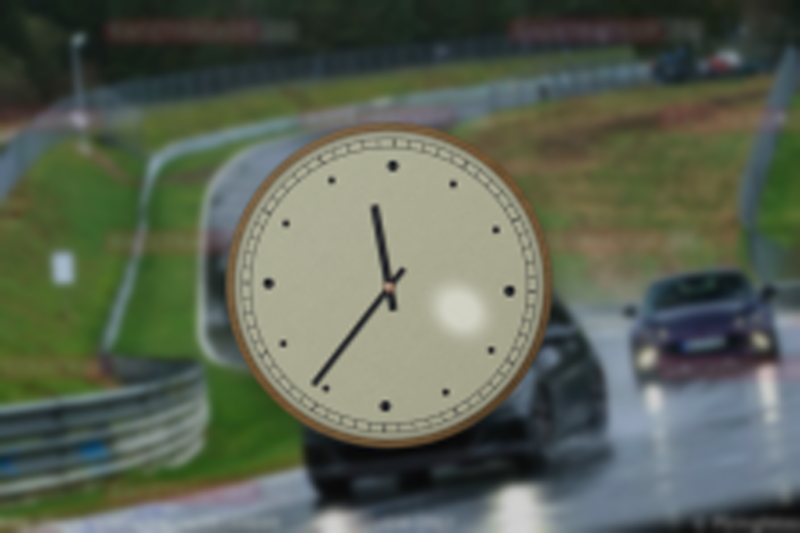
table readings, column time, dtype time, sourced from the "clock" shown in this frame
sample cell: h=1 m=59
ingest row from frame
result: h=11 m=36
